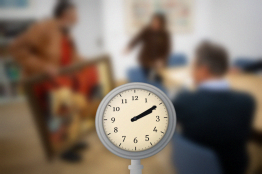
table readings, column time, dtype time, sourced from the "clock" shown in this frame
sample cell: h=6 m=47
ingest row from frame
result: h=2 m=10
